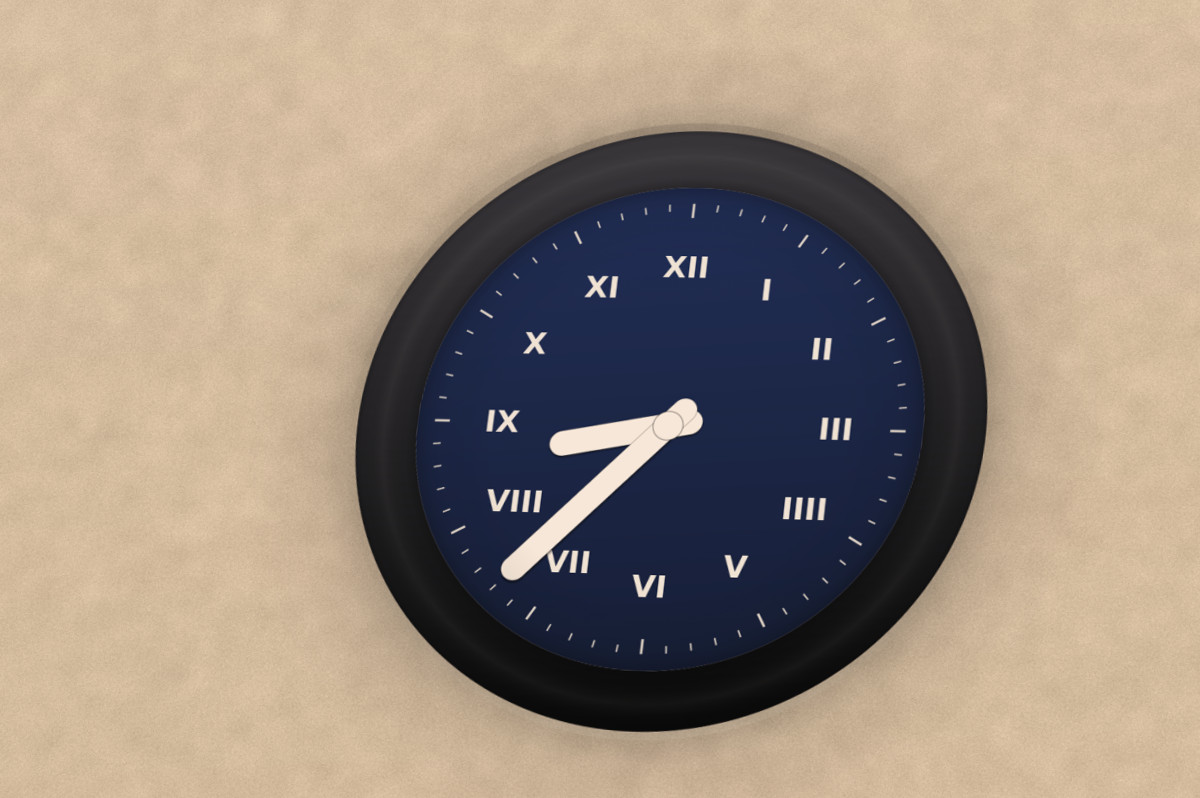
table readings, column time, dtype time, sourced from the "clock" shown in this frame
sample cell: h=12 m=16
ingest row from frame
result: h=8 m=37
